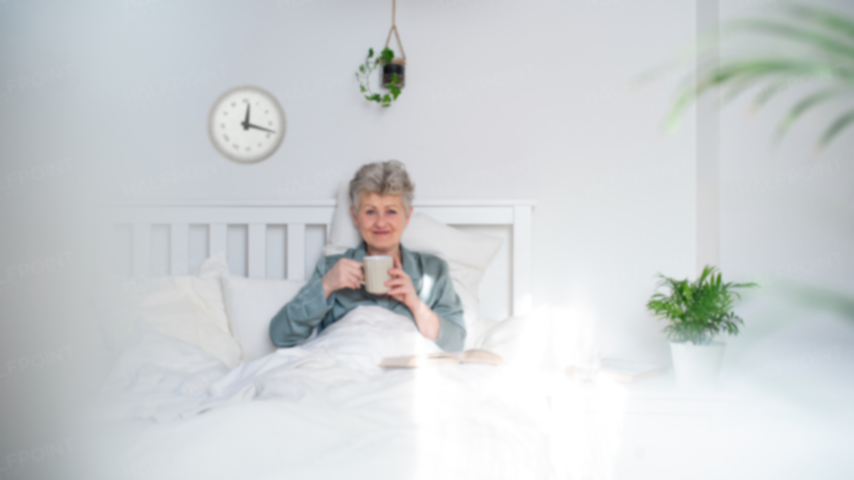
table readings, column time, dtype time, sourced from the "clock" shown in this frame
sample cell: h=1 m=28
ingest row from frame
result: h=12 m=18
